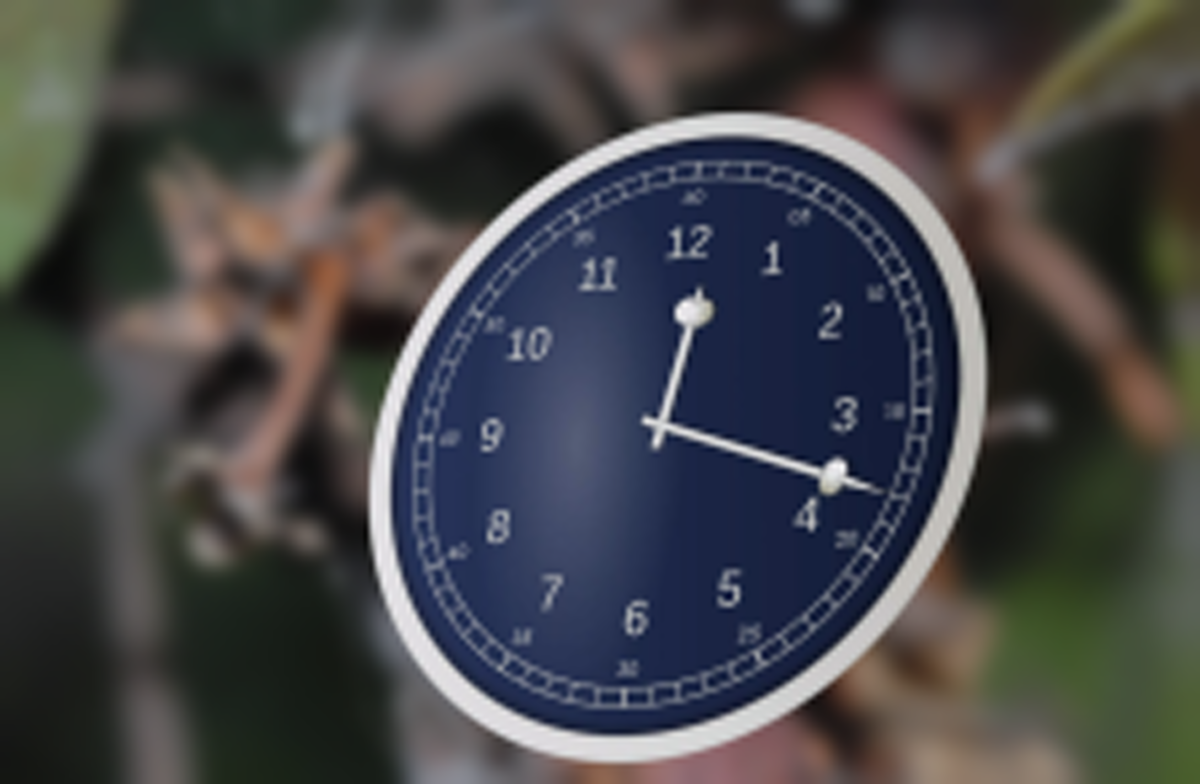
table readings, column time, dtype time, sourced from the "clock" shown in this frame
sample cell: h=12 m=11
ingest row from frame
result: h=12 m=18
